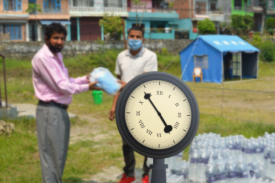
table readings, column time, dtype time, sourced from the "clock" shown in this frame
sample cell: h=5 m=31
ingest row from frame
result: h=4 m=54
